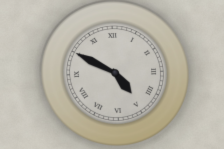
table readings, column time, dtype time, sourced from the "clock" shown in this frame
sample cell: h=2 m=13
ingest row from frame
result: h=4 m=50
